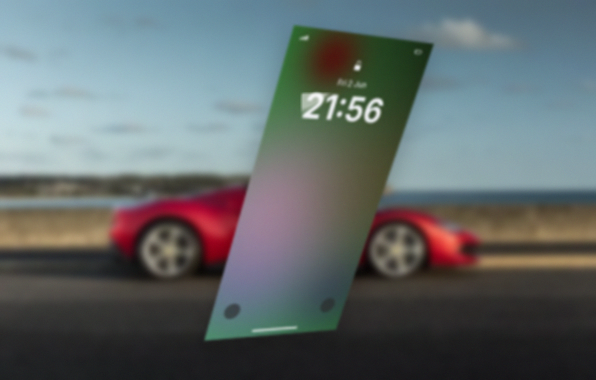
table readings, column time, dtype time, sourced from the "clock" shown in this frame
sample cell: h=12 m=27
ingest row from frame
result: h=21 m=56
